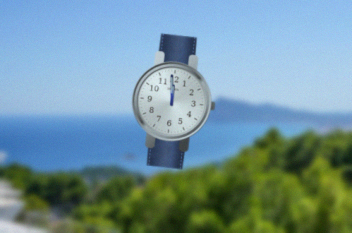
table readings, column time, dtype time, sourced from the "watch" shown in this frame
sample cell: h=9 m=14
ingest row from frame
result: h=11 m=59
